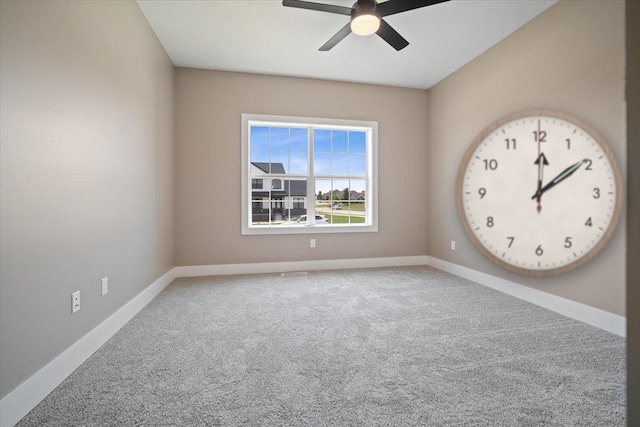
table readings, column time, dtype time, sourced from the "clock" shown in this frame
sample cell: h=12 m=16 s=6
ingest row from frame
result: h=12 m=9 s=0
